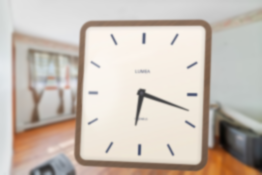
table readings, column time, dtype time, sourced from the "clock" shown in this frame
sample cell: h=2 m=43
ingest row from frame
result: h=6 m=18
